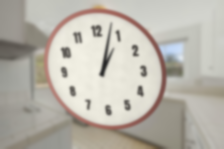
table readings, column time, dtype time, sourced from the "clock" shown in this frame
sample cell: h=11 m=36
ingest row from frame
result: h=1 m=3
